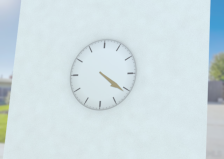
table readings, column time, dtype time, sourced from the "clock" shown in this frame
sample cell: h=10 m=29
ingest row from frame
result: h=4 m=21
